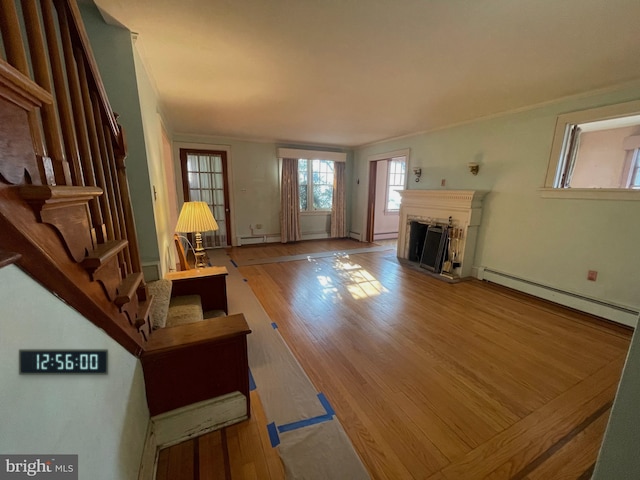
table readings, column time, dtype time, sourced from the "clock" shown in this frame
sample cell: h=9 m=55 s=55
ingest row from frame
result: h=12 m=56 s=0
